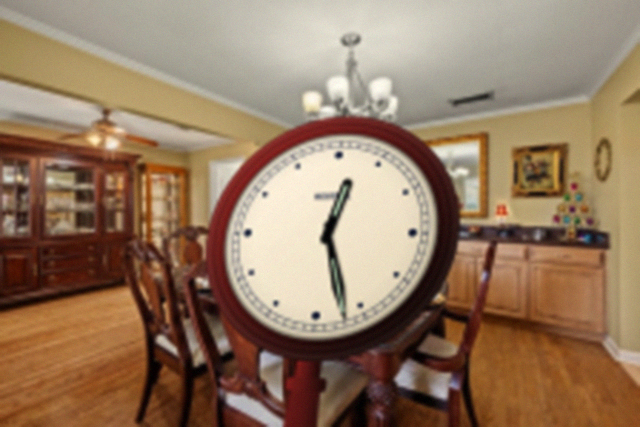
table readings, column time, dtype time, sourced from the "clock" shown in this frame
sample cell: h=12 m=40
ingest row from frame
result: h=12 m=27
